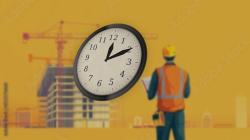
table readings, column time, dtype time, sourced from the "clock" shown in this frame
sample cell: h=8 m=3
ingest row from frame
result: h=12 m=10
